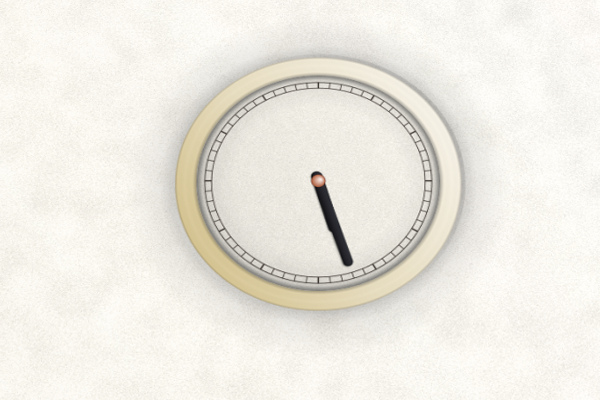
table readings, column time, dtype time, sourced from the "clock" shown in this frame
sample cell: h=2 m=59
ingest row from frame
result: h=5 m=27
